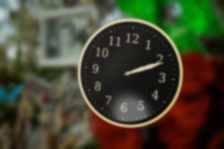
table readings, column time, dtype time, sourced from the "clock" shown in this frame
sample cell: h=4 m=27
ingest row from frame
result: h=2 m=11
